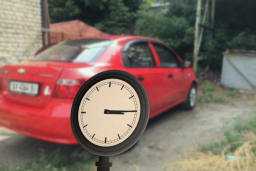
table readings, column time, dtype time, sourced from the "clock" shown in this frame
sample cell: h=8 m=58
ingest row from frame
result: h=3 m=15
